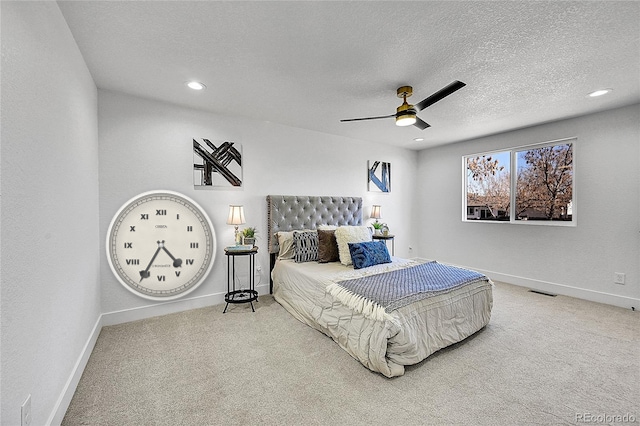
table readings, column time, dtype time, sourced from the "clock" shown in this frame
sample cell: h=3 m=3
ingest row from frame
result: h=4 m=35
